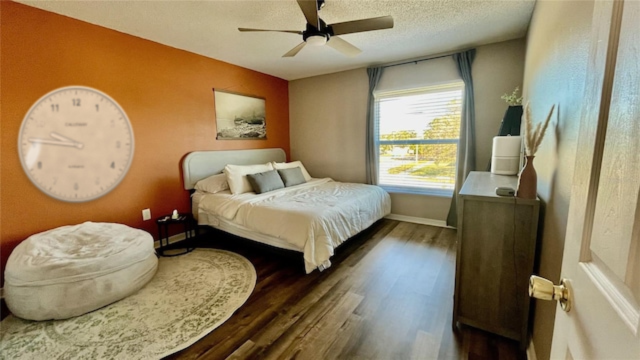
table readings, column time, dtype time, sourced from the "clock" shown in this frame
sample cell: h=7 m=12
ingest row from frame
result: h=9 m=46
